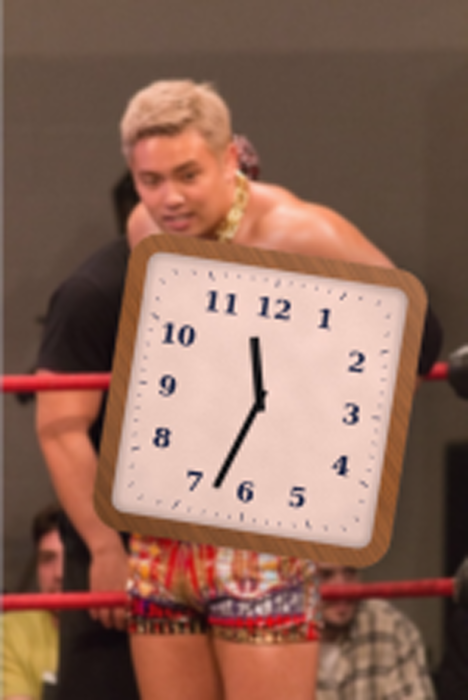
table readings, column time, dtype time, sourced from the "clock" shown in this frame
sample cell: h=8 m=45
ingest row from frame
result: h=11 m=33
